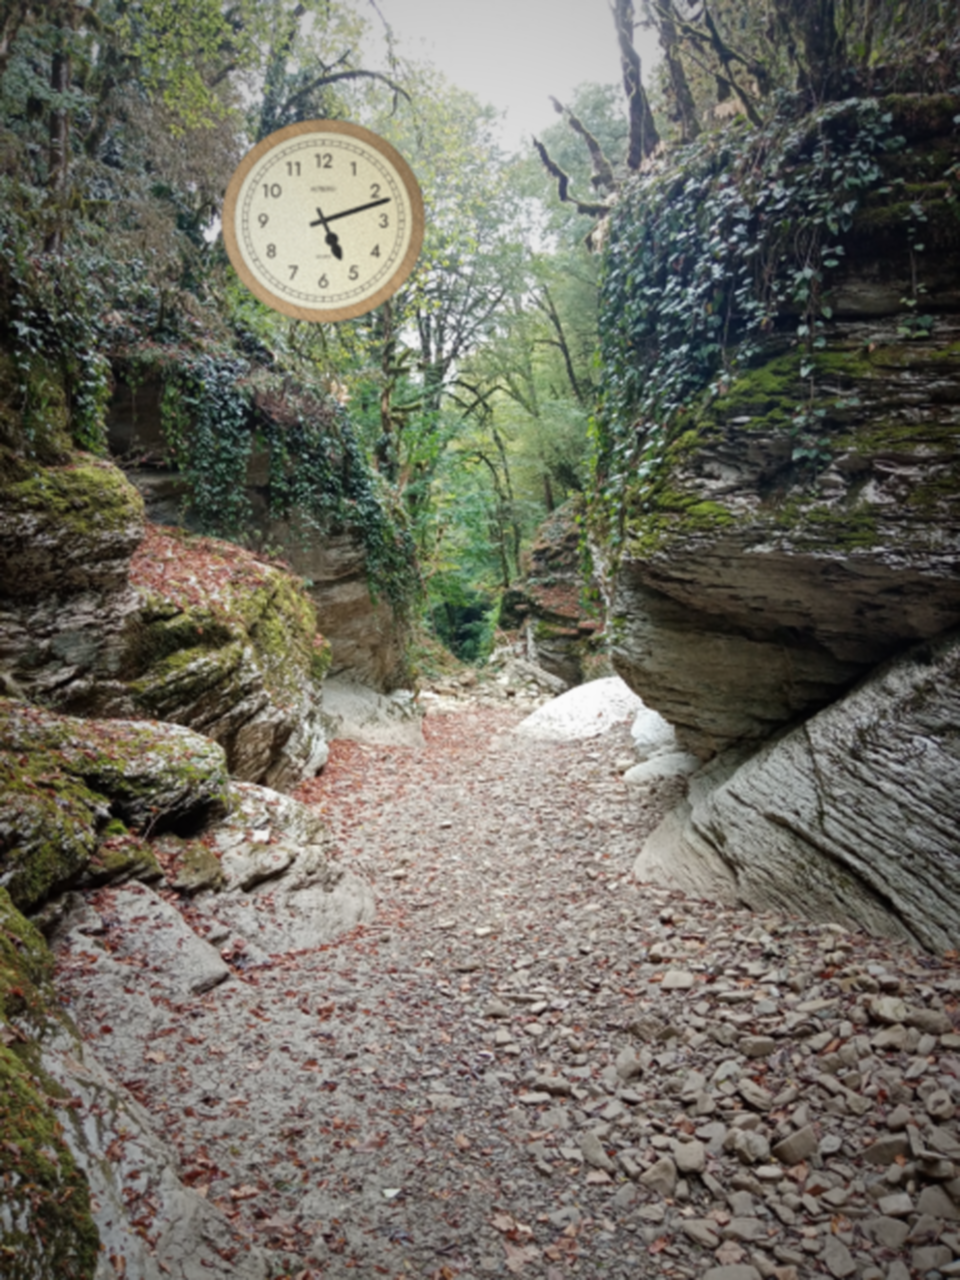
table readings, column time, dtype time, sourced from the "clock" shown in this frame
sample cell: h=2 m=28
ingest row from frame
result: h=5 m=12
